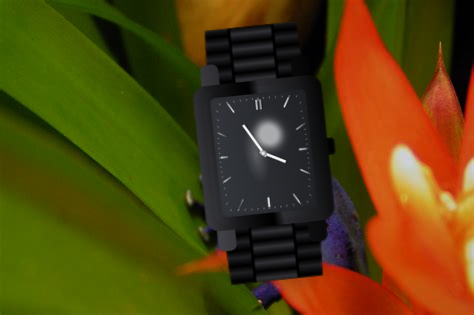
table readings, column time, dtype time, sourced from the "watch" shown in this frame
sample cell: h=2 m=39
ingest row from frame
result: h=3 m=55
